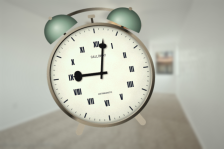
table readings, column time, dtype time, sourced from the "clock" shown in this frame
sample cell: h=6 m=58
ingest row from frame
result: h=9 m=2
